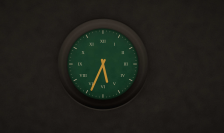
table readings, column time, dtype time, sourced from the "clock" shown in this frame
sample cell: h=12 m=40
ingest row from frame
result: h=5 m=34
